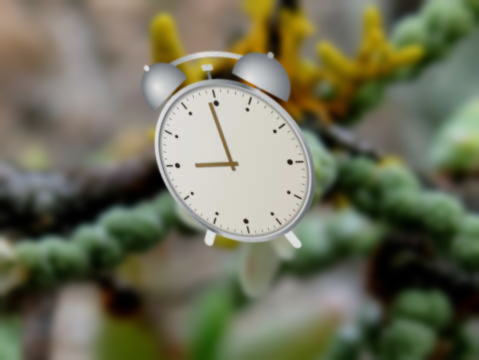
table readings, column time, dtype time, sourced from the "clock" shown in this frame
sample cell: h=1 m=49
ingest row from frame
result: h=8 m=59
